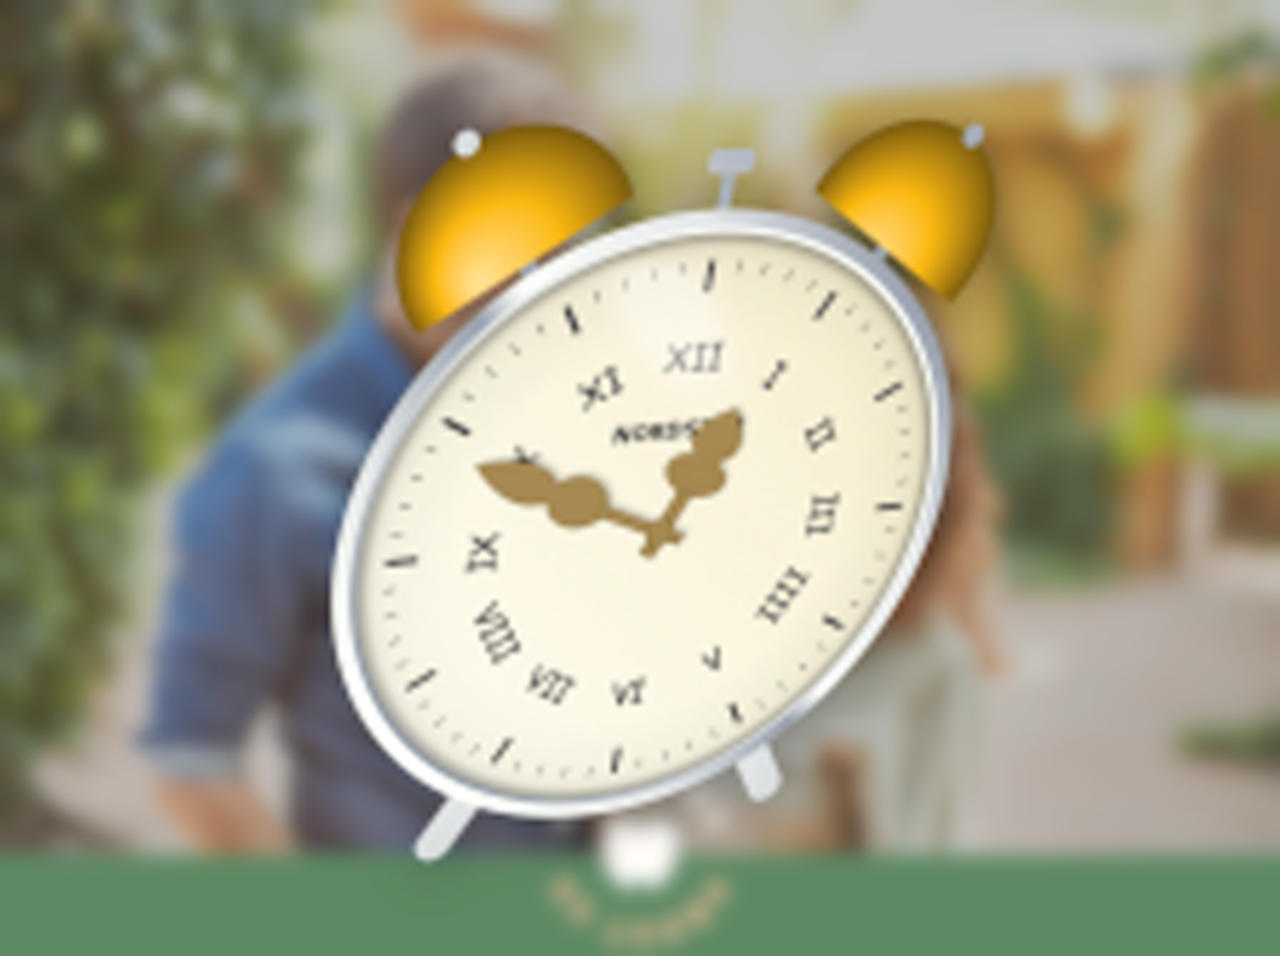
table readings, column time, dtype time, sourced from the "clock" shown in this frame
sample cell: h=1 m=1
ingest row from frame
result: h=12 m=49
